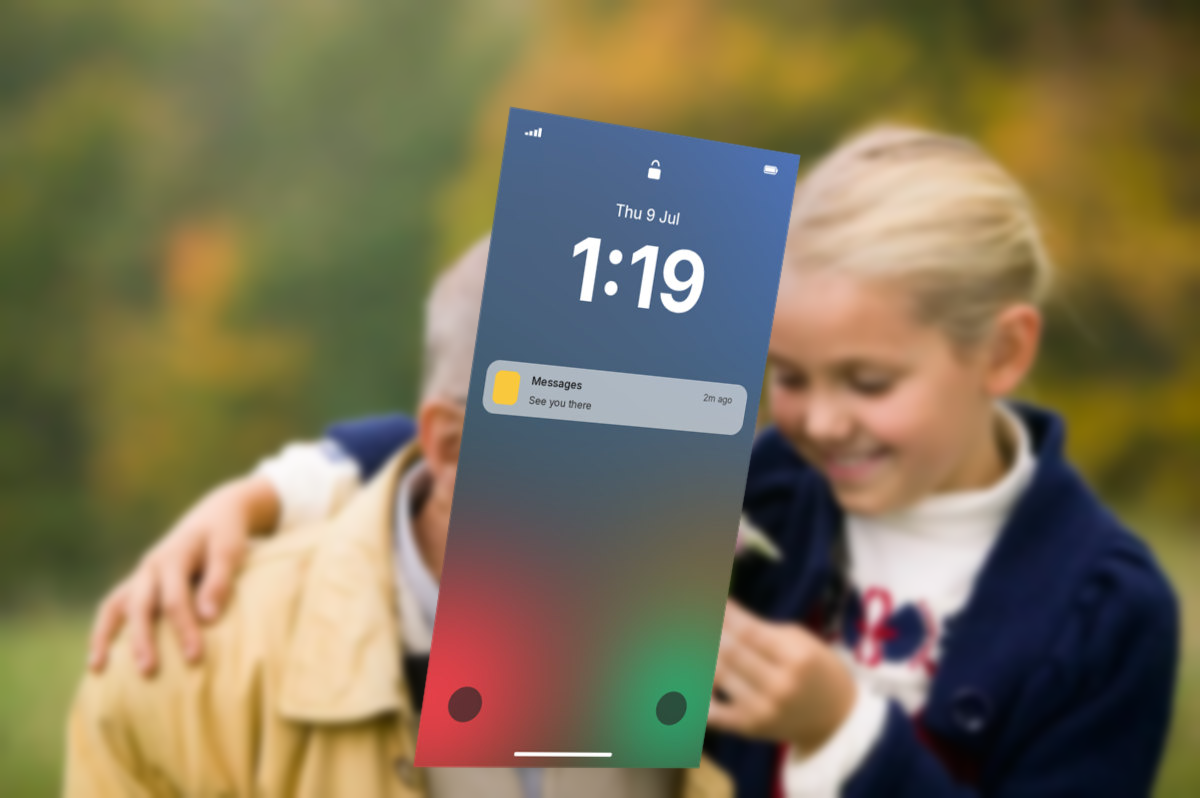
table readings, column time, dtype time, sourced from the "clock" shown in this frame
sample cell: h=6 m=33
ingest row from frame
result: h=1 m=19
